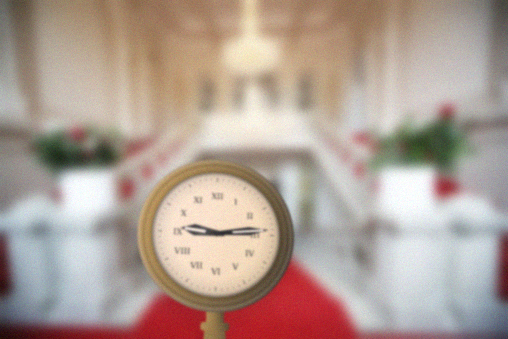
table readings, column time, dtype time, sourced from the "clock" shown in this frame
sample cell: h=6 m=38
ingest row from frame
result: h=9 m=14
